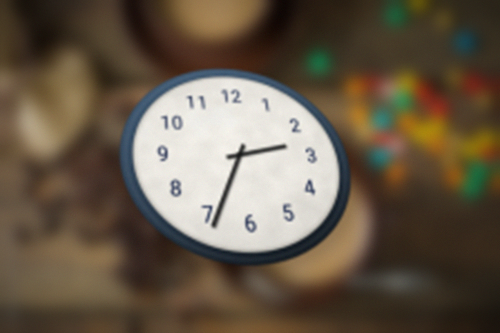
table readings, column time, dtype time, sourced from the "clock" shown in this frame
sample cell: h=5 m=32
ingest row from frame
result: h=2 m=34
